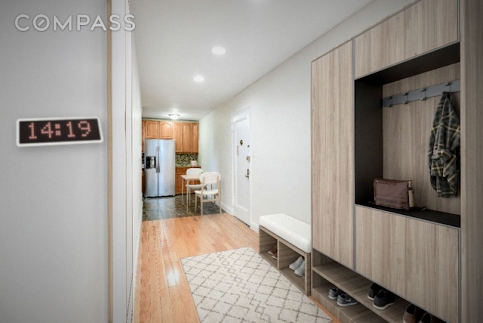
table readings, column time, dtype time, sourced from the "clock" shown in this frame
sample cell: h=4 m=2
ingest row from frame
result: h=14 m=19
